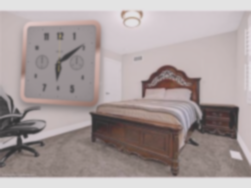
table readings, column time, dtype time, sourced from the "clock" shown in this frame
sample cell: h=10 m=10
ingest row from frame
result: h=6 m=9
